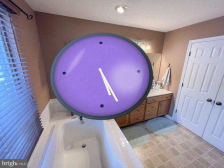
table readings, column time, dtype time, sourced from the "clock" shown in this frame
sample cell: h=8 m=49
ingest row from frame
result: h=5 m=26
